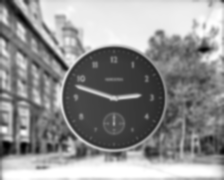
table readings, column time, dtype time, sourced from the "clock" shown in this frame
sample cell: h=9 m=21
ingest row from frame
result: h=2 m=48
